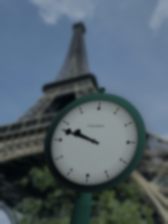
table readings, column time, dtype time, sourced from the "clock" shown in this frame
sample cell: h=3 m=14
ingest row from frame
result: h=9 m=48
